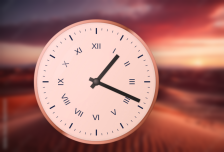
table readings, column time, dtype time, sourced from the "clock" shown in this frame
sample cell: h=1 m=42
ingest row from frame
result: h=1 m=19
